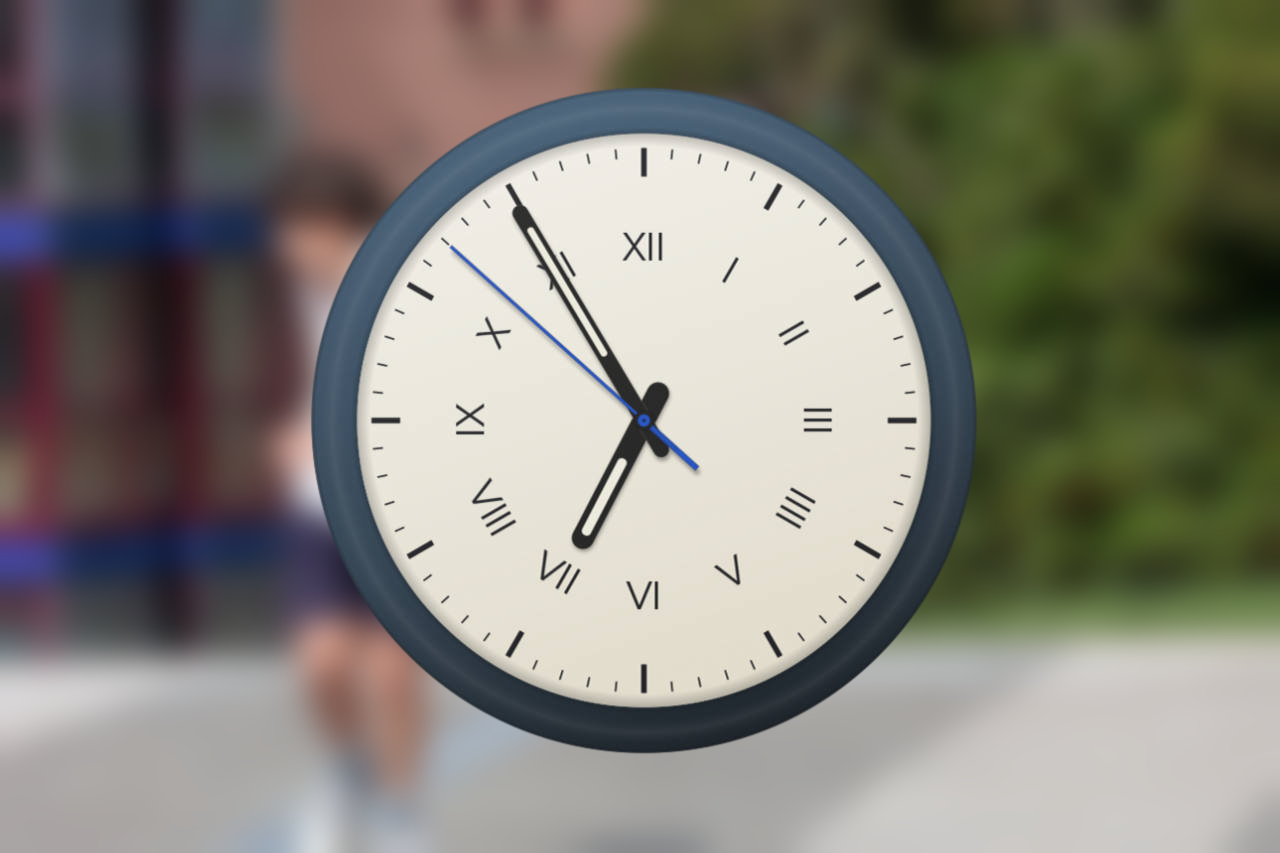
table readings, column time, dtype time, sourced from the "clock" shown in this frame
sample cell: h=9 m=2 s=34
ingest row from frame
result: h=6 m=54 s=52
